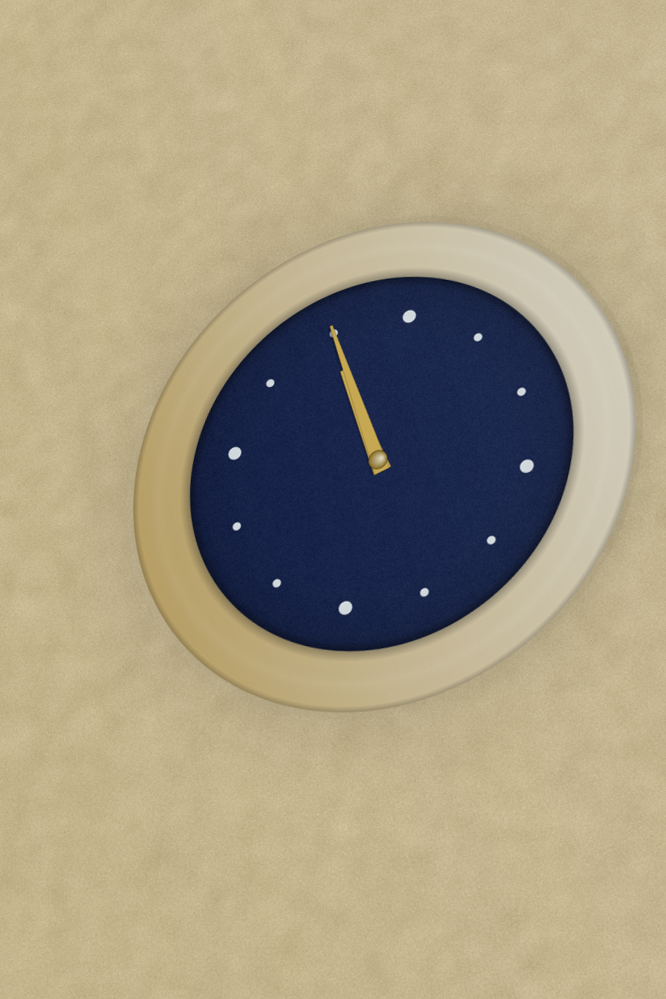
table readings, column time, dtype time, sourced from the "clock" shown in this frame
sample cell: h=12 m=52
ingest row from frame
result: h=10 m=55
